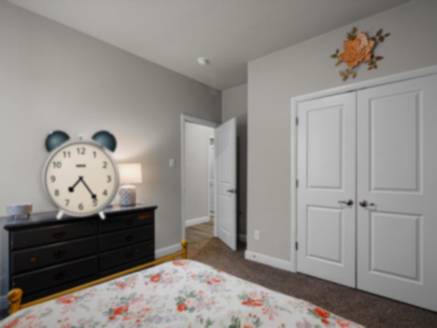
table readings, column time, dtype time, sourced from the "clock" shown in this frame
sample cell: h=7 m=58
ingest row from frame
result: h=7 m=24
